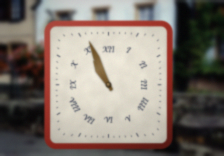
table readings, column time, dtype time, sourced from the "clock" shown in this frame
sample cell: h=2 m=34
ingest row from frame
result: h=10 m=56
